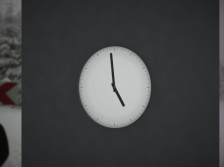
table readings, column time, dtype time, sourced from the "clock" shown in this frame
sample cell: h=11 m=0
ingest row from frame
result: h=4 m=59
